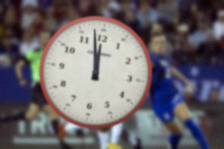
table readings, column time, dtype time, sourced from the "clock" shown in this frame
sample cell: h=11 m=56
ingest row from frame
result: h=11 m=58
